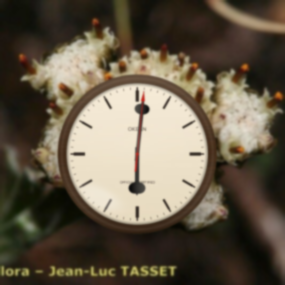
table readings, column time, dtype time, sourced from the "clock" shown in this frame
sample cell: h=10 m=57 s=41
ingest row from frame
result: h=6 m=1 s=1
